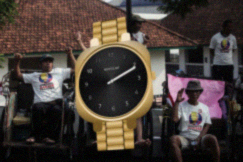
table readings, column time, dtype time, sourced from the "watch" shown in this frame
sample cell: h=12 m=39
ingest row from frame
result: h=2 m=11
